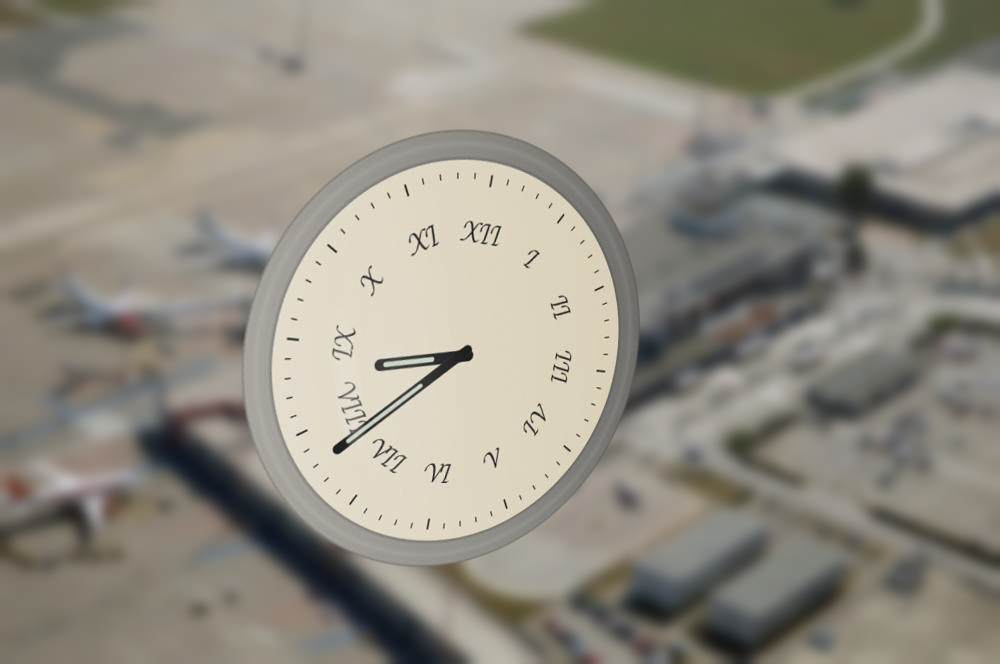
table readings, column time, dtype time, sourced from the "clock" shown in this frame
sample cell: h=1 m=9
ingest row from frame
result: h=8 m=38
